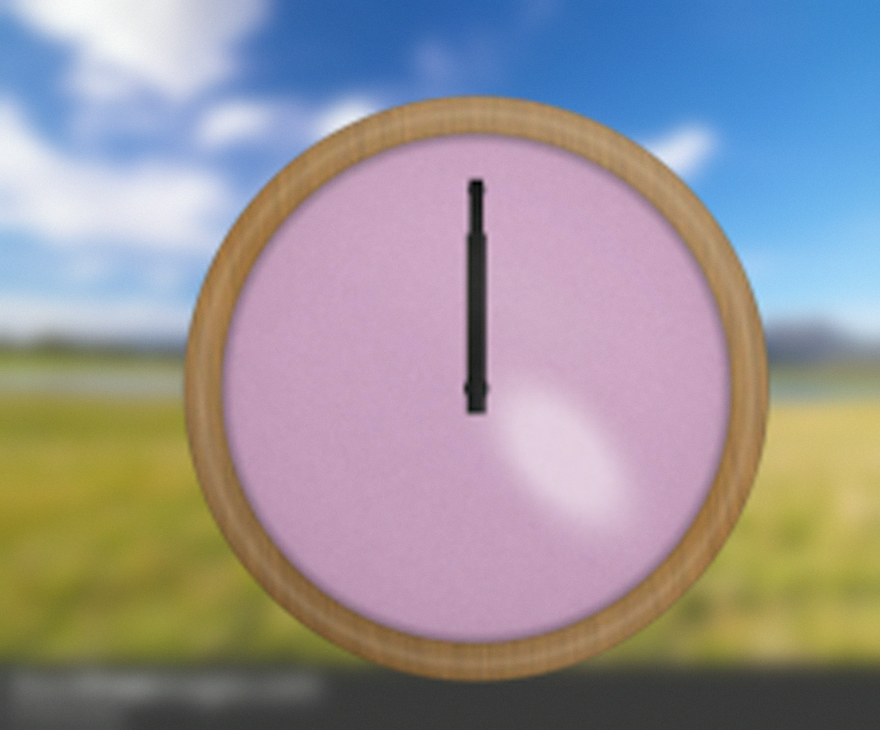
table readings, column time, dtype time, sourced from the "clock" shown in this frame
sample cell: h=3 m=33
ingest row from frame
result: h=12 m=0
